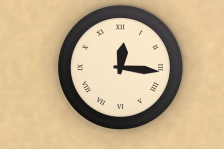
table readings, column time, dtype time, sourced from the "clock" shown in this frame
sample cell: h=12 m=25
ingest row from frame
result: h=12 m=16
